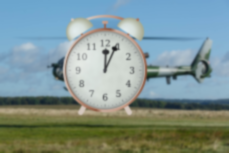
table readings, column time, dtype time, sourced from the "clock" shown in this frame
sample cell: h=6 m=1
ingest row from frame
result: h=12 m=4
